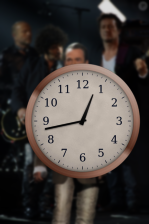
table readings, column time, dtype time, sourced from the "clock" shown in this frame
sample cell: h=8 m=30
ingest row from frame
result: h=12 m=43
